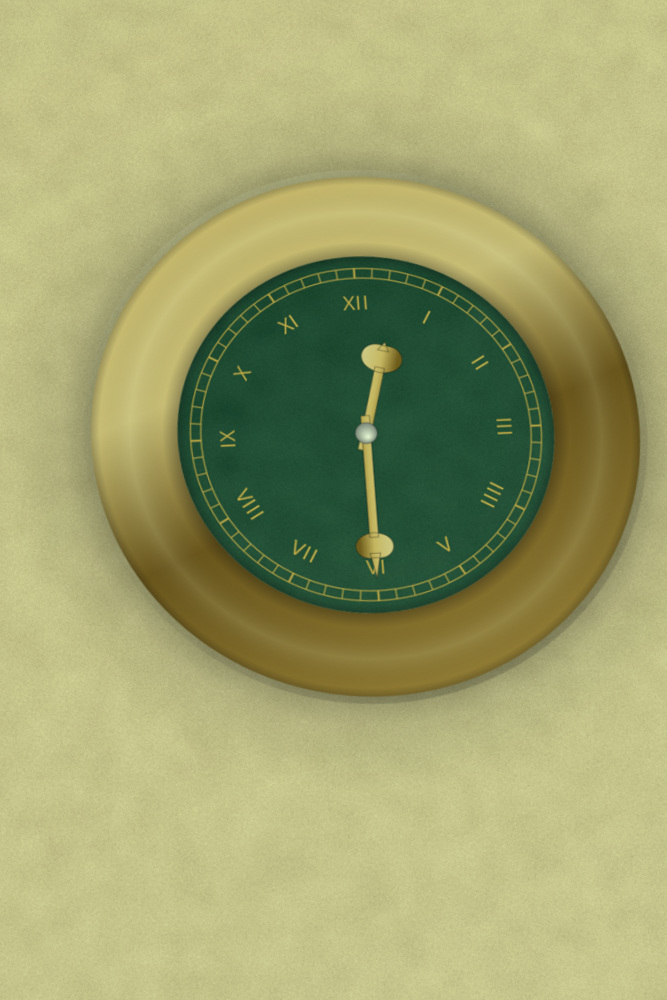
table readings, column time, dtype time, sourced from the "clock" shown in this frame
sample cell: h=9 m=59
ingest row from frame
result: h=12 m=30
